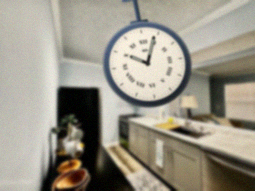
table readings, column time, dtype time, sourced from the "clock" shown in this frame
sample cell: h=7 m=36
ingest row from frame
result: h=10 m=4
